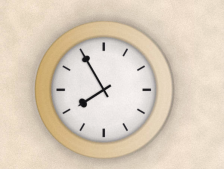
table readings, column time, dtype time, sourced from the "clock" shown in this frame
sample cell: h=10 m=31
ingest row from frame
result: h=7 m=55
